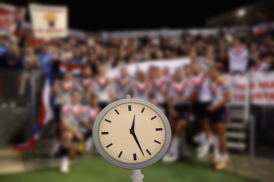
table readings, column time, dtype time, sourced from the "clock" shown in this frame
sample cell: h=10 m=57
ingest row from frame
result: h=12 m=27
